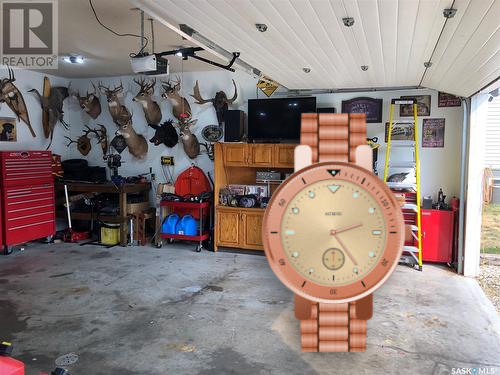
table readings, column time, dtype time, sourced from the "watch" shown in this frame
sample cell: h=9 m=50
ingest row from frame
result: h=2 m=24
